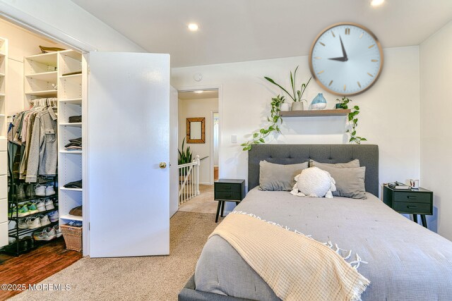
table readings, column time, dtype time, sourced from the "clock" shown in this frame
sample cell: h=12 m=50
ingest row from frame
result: h=8 m=57
